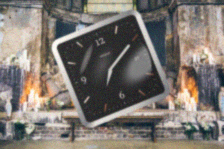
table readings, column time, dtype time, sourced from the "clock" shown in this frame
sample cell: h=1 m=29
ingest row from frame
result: h=7 m=10
